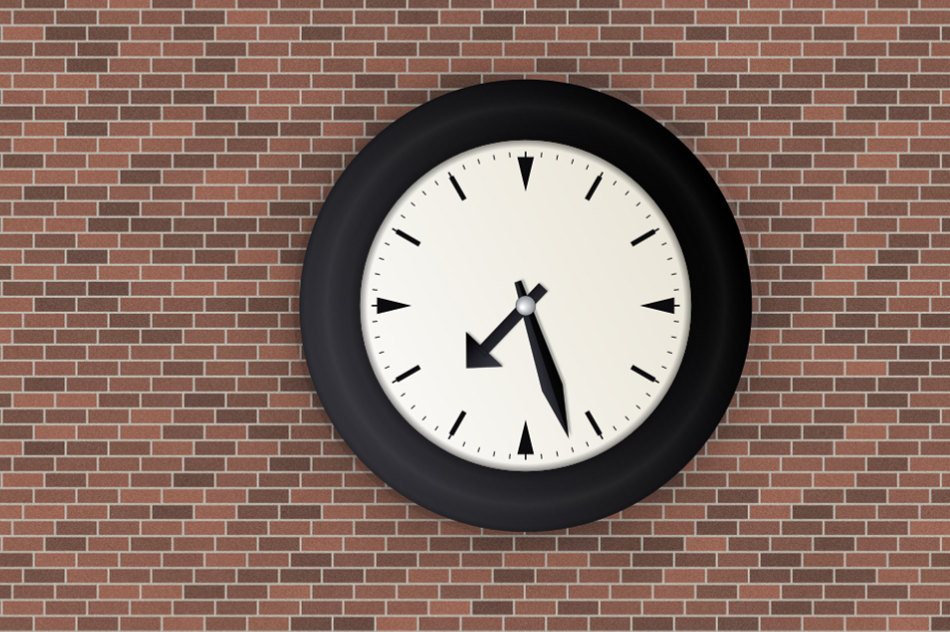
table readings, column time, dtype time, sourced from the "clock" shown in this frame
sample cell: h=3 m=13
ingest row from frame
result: h=7 m=27
